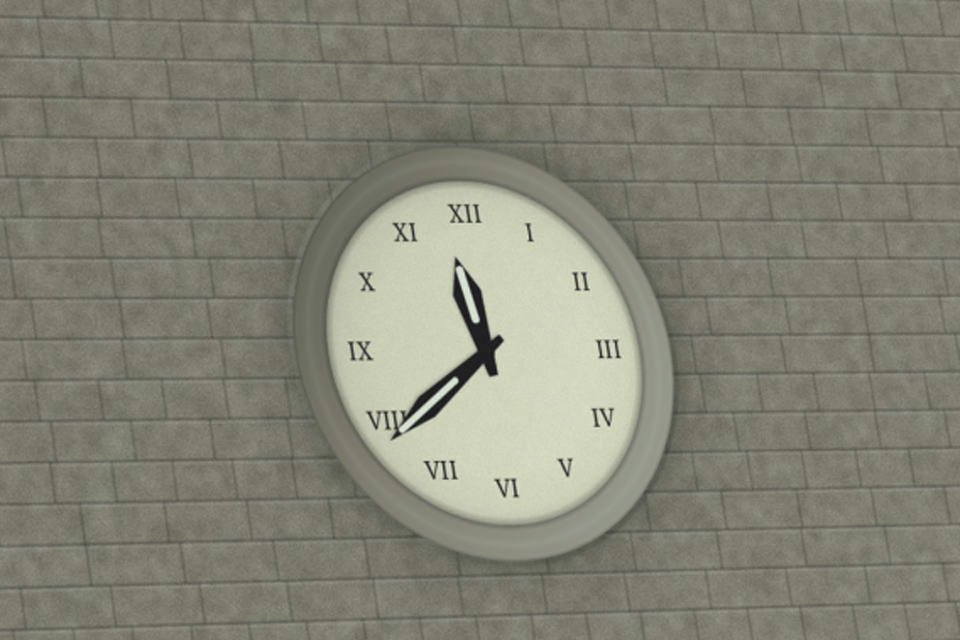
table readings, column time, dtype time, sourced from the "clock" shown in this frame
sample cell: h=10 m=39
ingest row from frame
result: h=11 m=39
